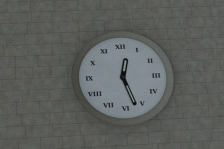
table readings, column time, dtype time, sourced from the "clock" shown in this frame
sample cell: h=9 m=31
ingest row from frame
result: h=12 m=27
